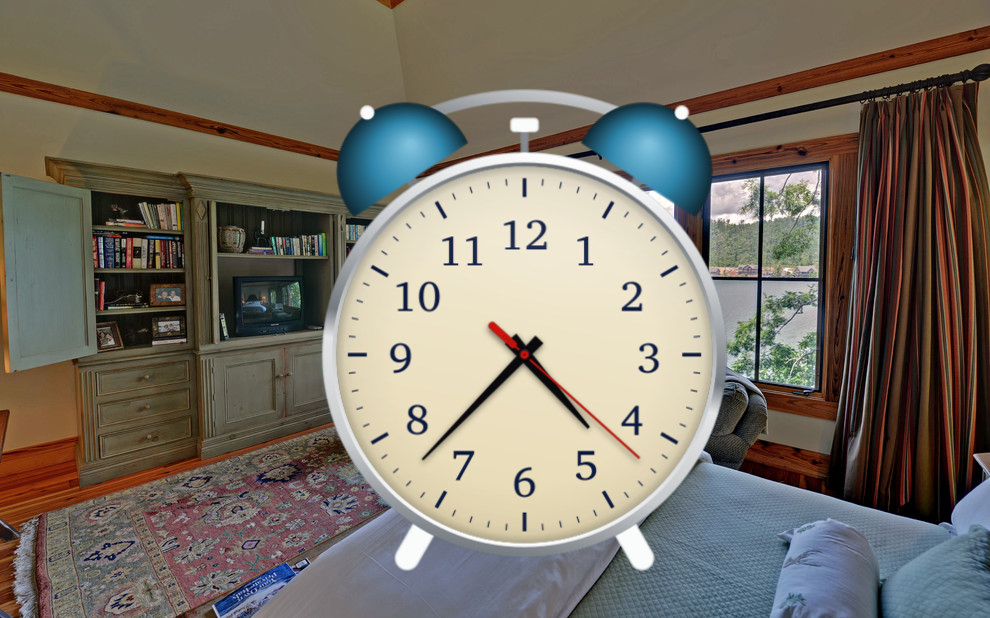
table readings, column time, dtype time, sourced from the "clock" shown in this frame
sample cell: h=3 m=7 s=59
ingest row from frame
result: h=4 m=37 s=22
